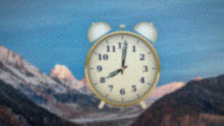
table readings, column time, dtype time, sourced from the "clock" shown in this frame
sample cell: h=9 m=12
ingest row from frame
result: h=8 m=1
